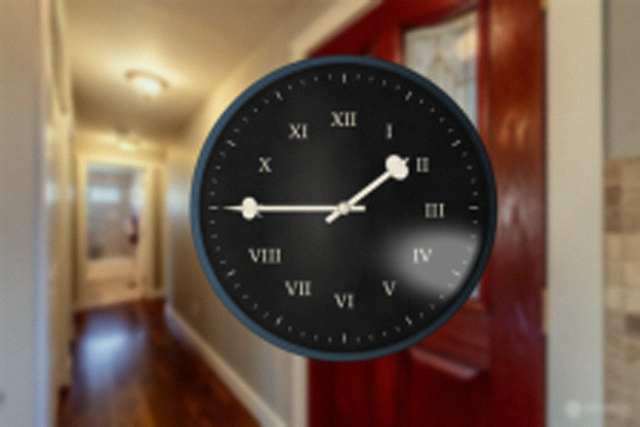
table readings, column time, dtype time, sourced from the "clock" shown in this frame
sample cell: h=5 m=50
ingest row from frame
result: h=1 m=45
